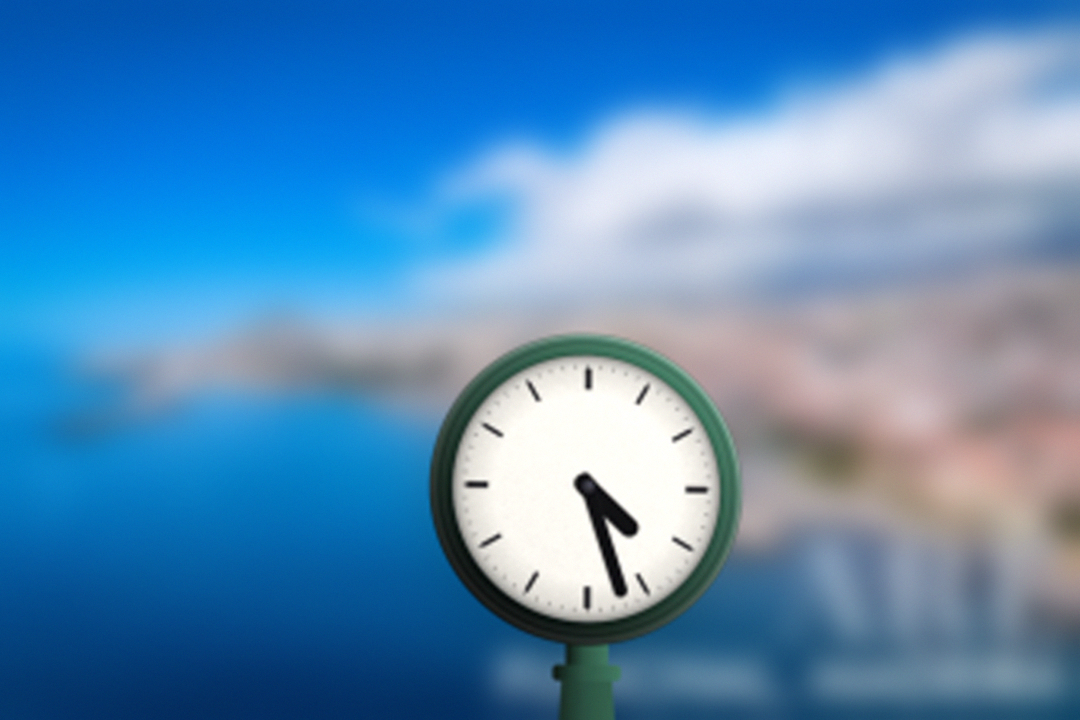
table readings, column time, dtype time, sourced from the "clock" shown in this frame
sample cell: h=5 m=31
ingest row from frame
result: h=4 m=27
